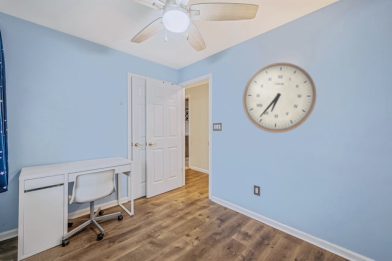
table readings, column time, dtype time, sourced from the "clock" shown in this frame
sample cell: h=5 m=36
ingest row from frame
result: h=6 m=36
